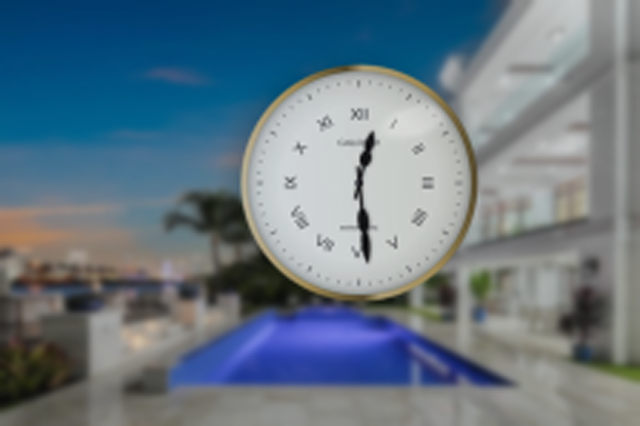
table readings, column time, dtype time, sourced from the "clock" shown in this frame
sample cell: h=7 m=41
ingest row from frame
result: h=12 m=29
